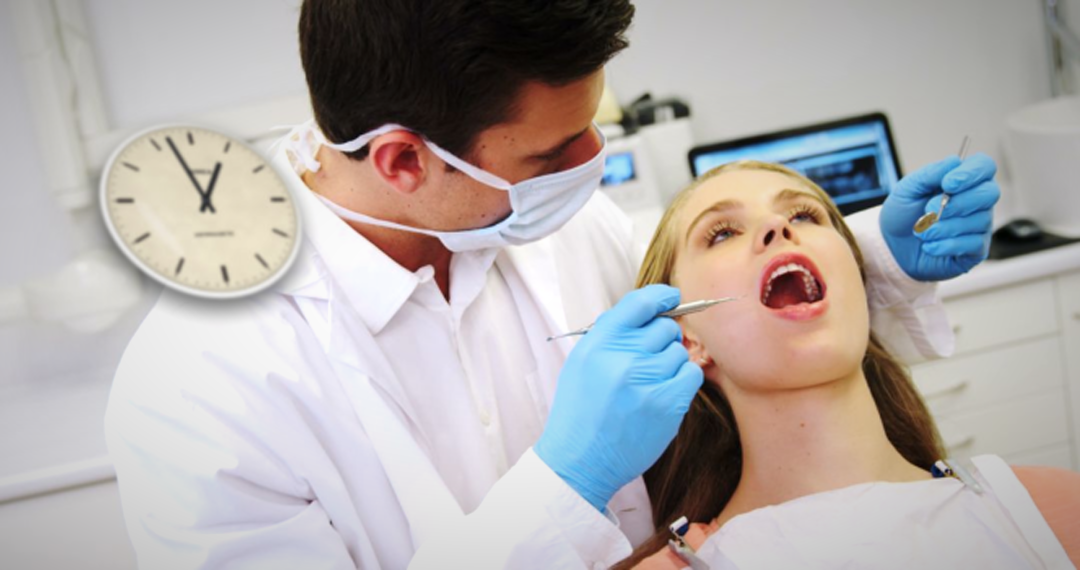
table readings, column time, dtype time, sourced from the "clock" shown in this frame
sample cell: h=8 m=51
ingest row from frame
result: h=12 m=57
